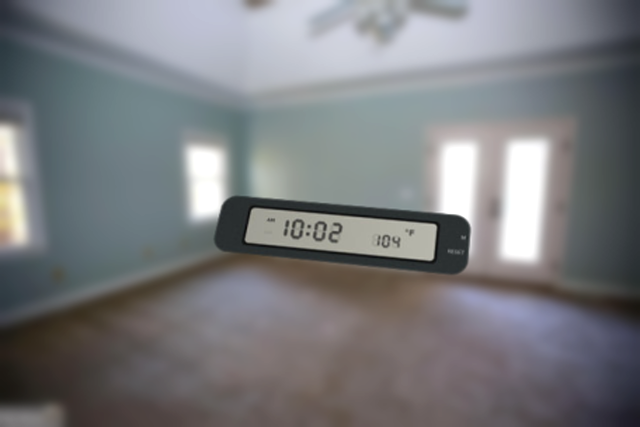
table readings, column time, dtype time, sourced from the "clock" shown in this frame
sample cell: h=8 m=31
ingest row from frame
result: h=10 m=2
